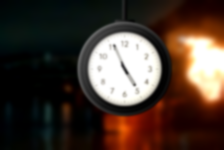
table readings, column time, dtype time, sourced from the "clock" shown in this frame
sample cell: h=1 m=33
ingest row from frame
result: h=4 m=56
